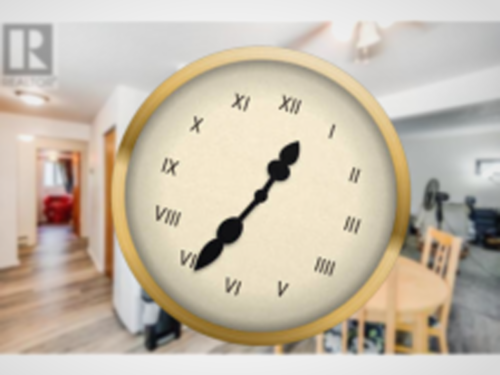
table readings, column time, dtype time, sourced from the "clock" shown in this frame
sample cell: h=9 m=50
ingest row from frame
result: h=12 m=34
